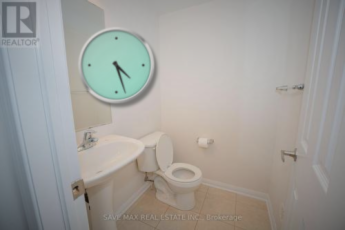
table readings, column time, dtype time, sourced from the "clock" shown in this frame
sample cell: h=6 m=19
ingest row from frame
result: h=4 m=27
